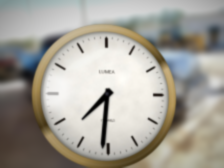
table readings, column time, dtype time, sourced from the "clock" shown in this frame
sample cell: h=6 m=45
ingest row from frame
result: h=7 m=31
